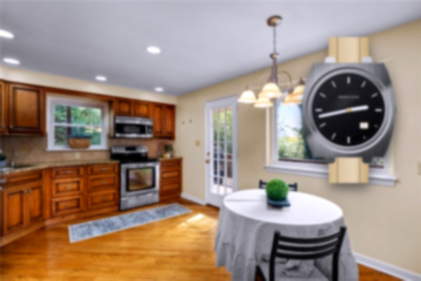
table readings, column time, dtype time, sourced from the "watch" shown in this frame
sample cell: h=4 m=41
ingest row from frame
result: h=2 m=43
